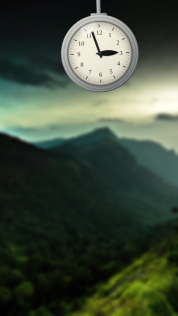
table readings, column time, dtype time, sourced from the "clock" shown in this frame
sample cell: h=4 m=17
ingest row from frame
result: h=2 m=57
